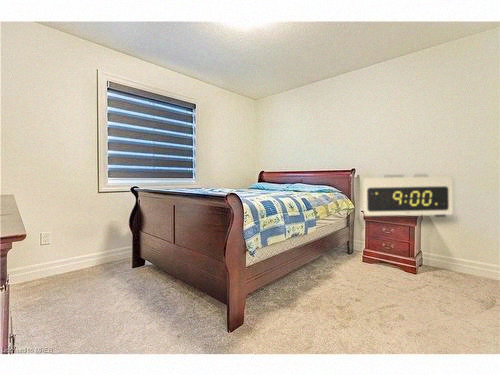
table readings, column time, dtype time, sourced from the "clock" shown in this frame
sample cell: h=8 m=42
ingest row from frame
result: h=9 m=0
